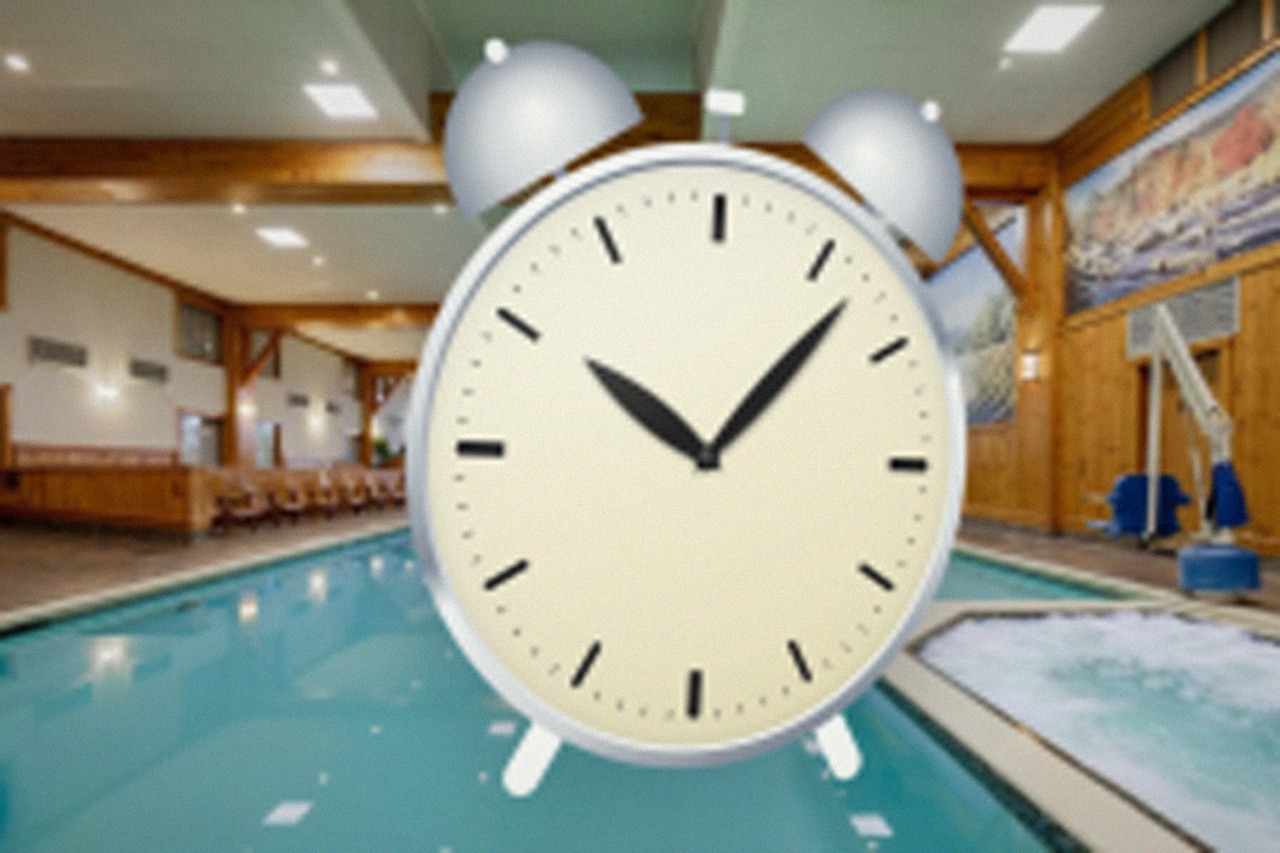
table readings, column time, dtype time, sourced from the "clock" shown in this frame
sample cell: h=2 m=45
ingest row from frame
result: h=10 m=7
